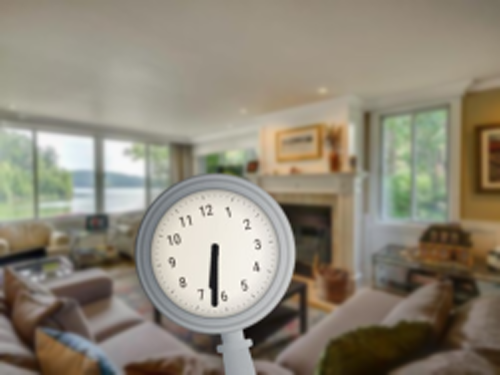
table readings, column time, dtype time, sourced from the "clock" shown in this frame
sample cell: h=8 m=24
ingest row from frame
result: h=6 m=32
